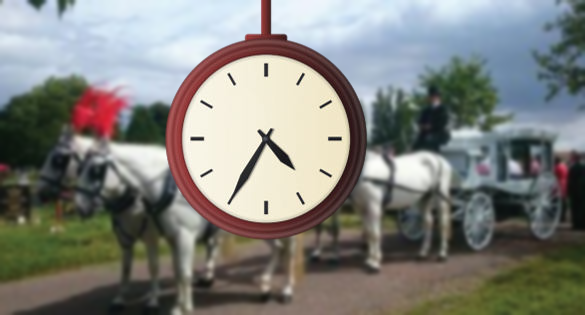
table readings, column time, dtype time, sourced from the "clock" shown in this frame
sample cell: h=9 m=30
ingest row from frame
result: h=4 m=35
